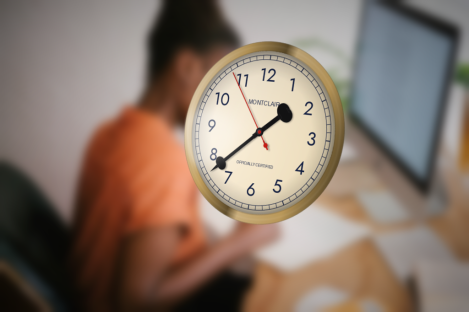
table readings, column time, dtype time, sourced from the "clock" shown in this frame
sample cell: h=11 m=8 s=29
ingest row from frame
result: h=1 m=37 s=54
